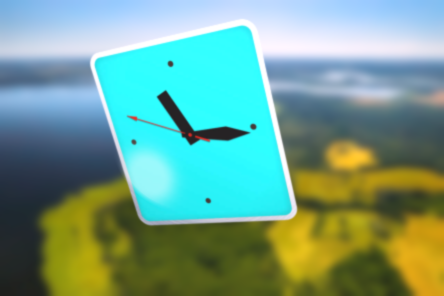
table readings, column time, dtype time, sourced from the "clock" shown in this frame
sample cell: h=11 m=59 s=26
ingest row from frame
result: h=11 m=15 s=49
